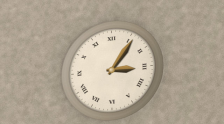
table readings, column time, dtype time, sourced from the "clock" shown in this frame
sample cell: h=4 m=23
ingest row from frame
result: h=3 m=6
